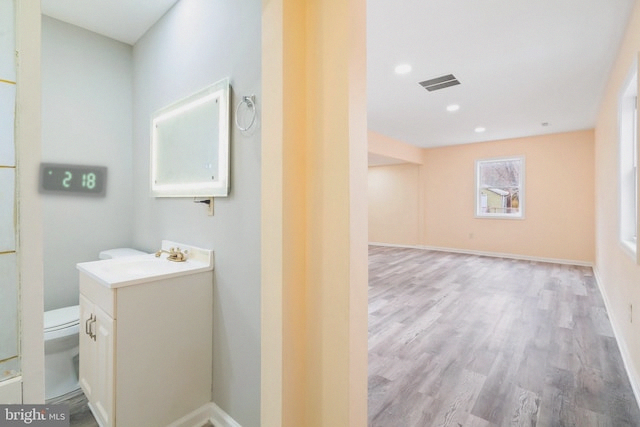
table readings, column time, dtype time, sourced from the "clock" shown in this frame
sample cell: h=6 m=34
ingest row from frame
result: h=2 m=18
